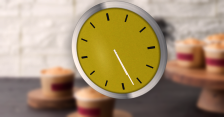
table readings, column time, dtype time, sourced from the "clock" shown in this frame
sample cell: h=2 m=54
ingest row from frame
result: h=5 m=27
